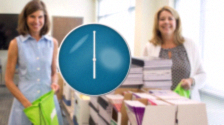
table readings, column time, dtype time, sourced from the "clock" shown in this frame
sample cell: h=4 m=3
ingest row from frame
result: h=6 m=0
